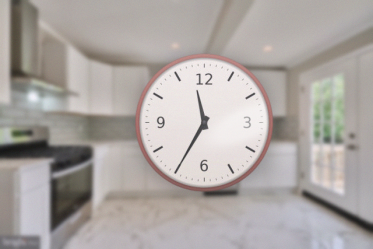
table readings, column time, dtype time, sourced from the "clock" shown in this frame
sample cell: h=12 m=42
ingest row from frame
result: h=11 m=35
